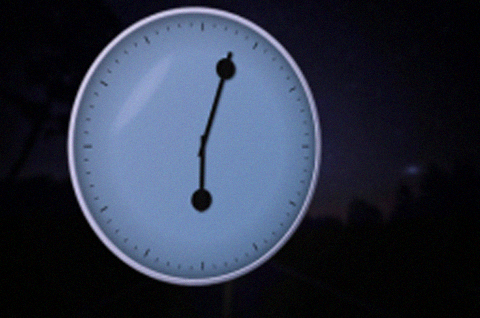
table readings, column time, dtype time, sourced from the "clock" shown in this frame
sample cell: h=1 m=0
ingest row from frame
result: h=6 m=3
